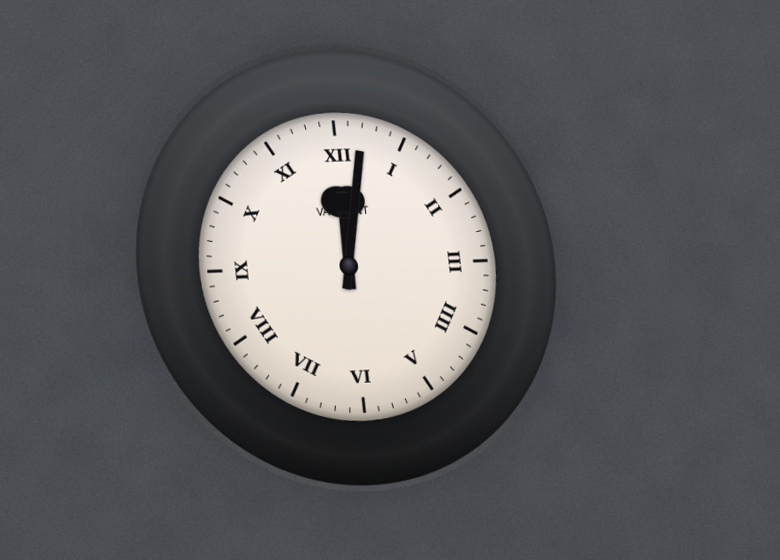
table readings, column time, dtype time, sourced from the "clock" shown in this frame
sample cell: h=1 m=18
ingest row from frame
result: h=12 m=2
